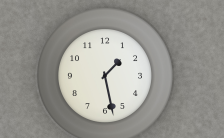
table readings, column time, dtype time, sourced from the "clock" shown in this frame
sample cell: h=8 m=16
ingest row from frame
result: h=1 m=28
